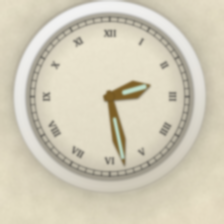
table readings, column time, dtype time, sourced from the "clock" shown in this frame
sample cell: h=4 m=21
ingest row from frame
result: h=2 m=28
